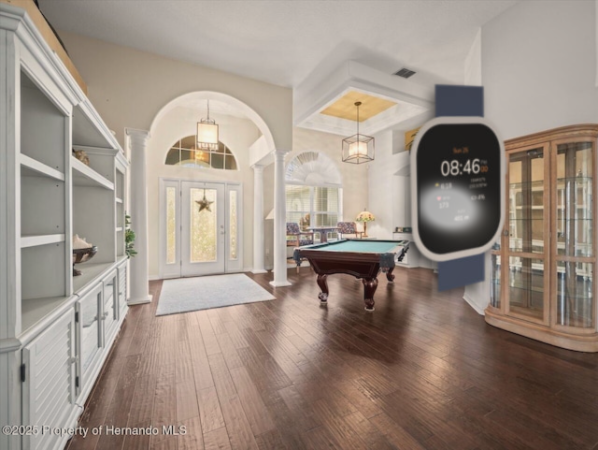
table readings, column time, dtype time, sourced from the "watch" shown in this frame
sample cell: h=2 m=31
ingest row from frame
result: h=8 m=46
